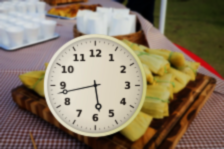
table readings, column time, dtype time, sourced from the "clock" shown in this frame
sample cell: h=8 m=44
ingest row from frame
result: h=5 m=43
